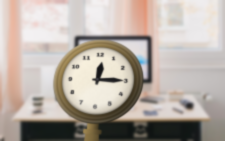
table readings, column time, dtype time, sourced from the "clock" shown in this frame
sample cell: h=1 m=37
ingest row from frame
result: h=12 m=15
